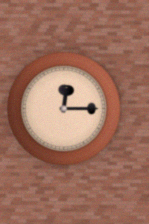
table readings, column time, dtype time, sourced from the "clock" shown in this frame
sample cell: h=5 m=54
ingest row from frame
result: h=12 m=15
